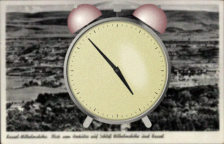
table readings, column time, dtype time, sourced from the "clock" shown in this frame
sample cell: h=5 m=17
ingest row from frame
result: h=4 m=53
